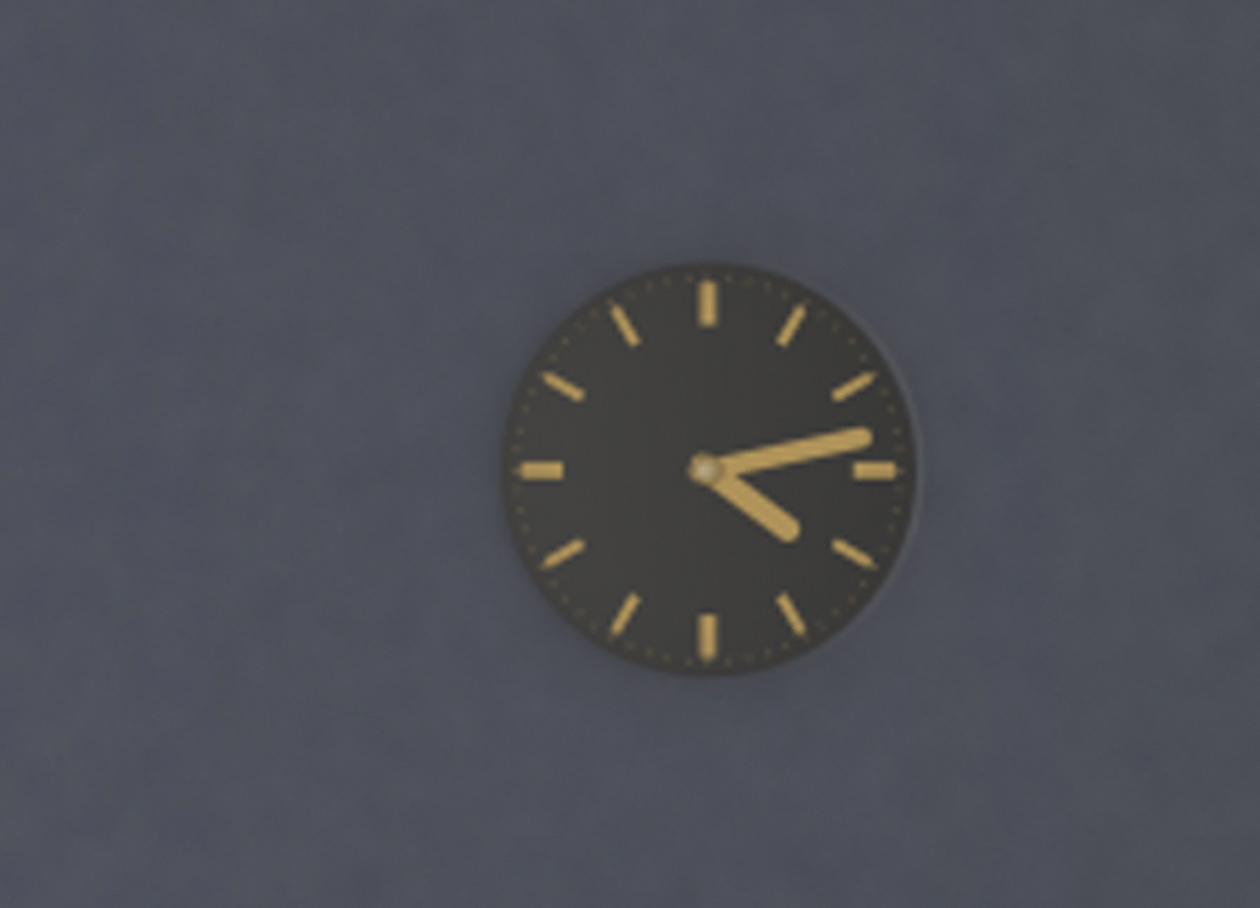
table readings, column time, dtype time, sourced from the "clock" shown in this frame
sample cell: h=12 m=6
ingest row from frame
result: h=4 m=13
